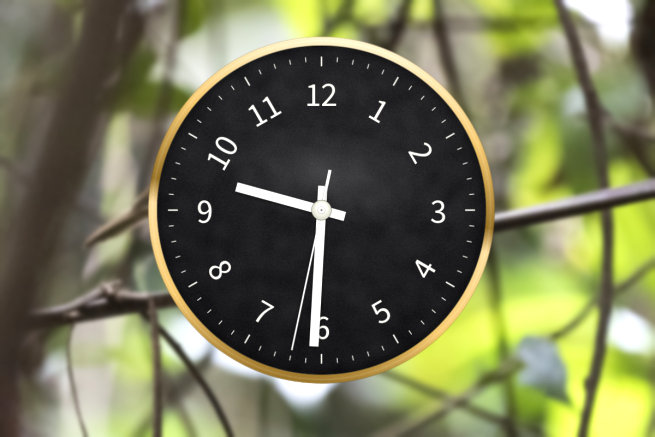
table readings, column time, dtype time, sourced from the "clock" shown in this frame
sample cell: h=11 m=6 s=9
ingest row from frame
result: h=9 m=30 s=32
